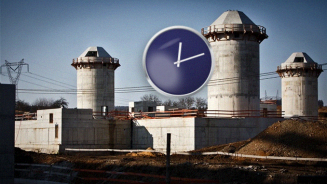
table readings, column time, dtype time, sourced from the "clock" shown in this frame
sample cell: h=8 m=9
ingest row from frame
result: h=12 m=12
